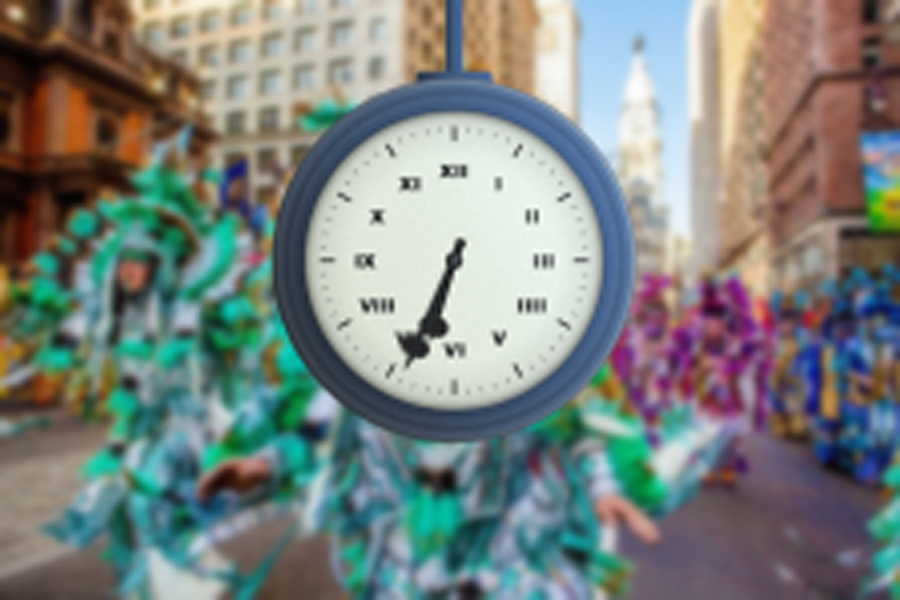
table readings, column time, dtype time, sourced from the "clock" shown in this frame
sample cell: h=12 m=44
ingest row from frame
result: h=6 m=34
